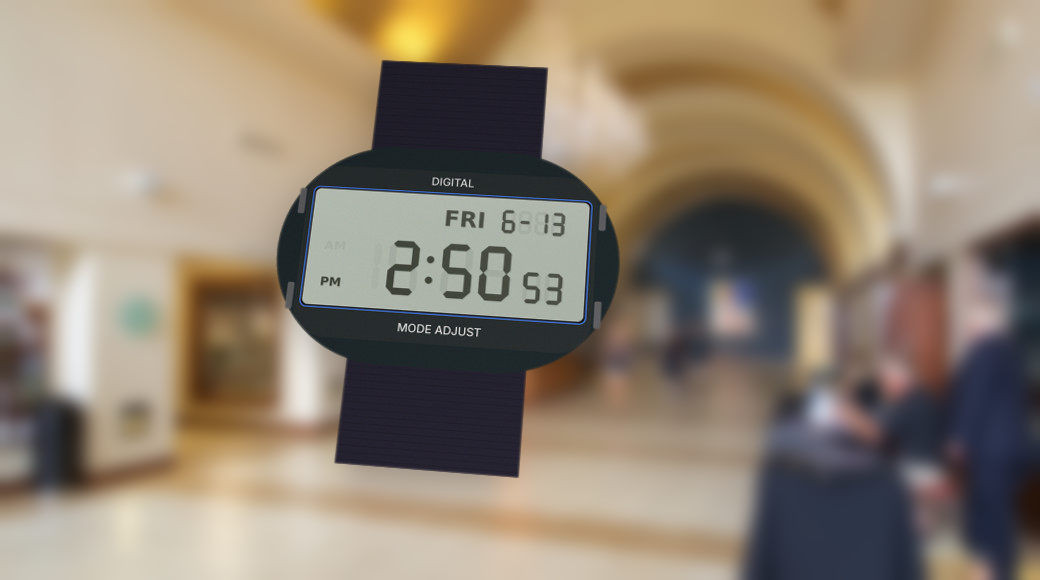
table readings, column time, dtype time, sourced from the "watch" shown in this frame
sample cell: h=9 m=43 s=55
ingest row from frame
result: h=2 m=50 s=53
